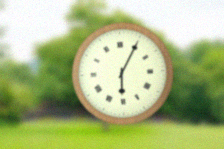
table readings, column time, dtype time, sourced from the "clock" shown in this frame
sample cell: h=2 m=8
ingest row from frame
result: h=6 m=5
